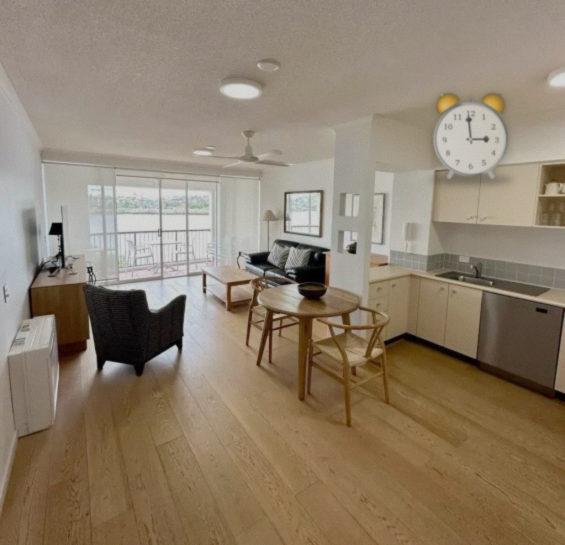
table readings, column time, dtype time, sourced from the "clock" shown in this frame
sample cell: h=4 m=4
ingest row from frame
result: h=2 m=59
